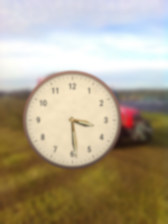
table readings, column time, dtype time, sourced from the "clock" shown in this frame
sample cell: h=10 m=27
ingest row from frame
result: h=3 m=29
